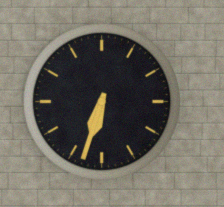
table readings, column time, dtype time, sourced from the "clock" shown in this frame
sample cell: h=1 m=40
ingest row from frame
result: h=6 m=33
